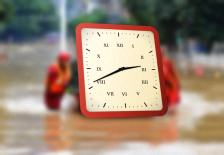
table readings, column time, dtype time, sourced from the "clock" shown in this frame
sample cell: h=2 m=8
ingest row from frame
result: h=2 m=41
